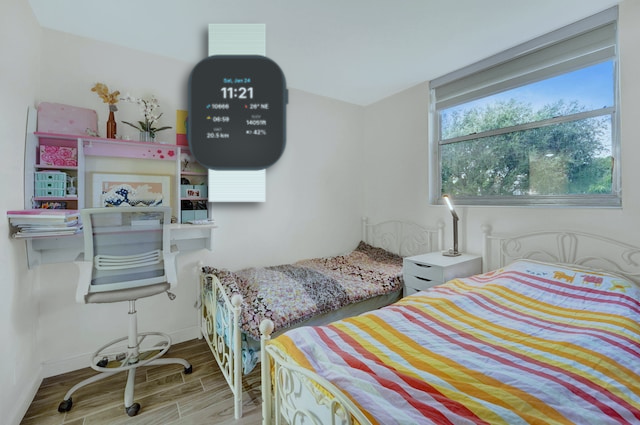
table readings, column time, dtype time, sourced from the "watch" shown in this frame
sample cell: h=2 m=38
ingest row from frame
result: h=11 m=21
